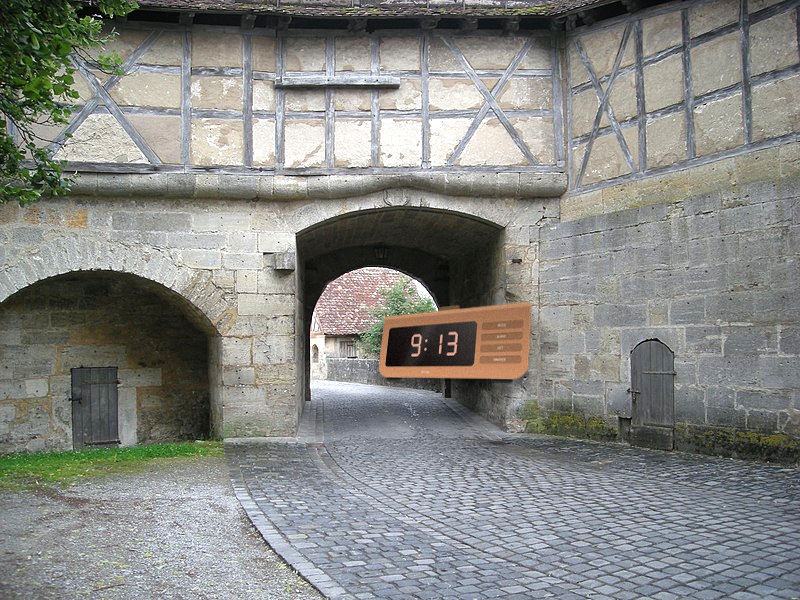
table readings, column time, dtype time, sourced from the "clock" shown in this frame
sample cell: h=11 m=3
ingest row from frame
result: h=9 m=13
